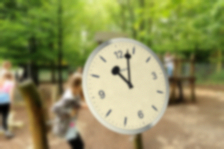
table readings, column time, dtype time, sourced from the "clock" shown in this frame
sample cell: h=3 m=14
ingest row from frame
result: h=11 m=3
